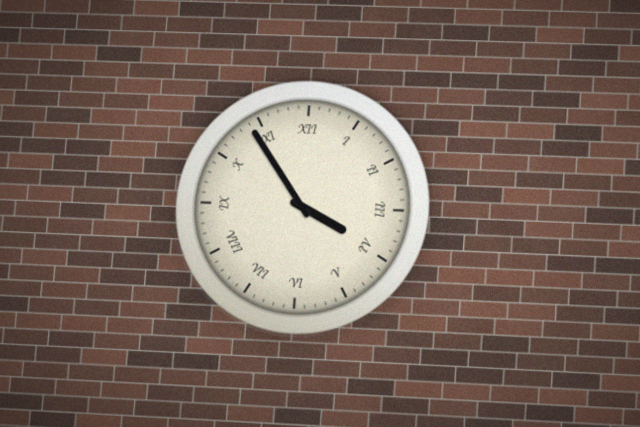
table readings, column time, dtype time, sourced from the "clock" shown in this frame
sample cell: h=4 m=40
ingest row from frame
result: h=3 m=54
